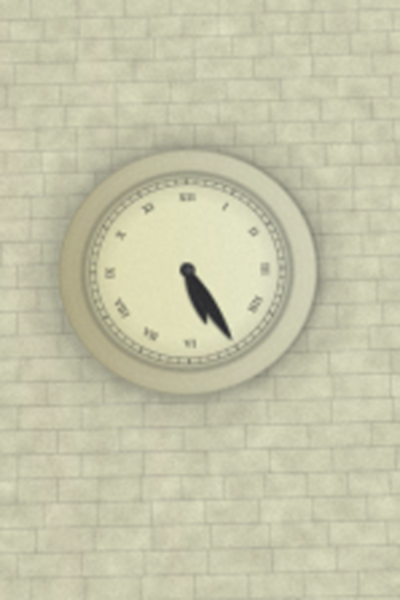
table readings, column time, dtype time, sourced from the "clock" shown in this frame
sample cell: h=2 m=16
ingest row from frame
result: h=5 m=25
